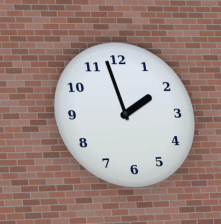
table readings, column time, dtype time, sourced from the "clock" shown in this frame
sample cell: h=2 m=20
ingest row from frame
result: h=1 m=58
